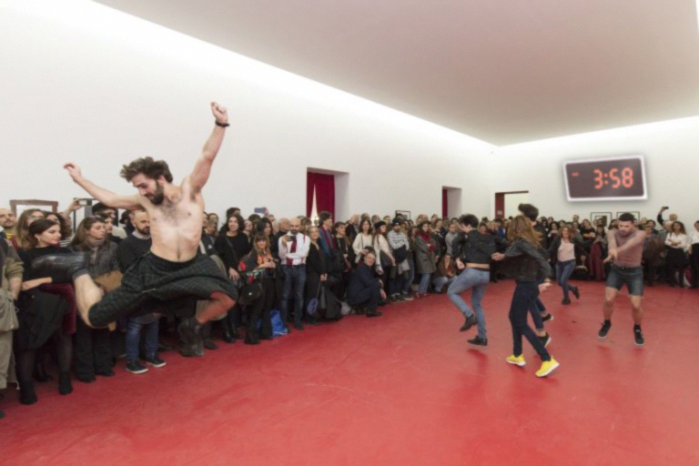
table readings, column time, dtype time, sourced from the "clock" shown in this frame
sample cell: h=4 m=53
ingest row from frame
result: h=3 m=58
